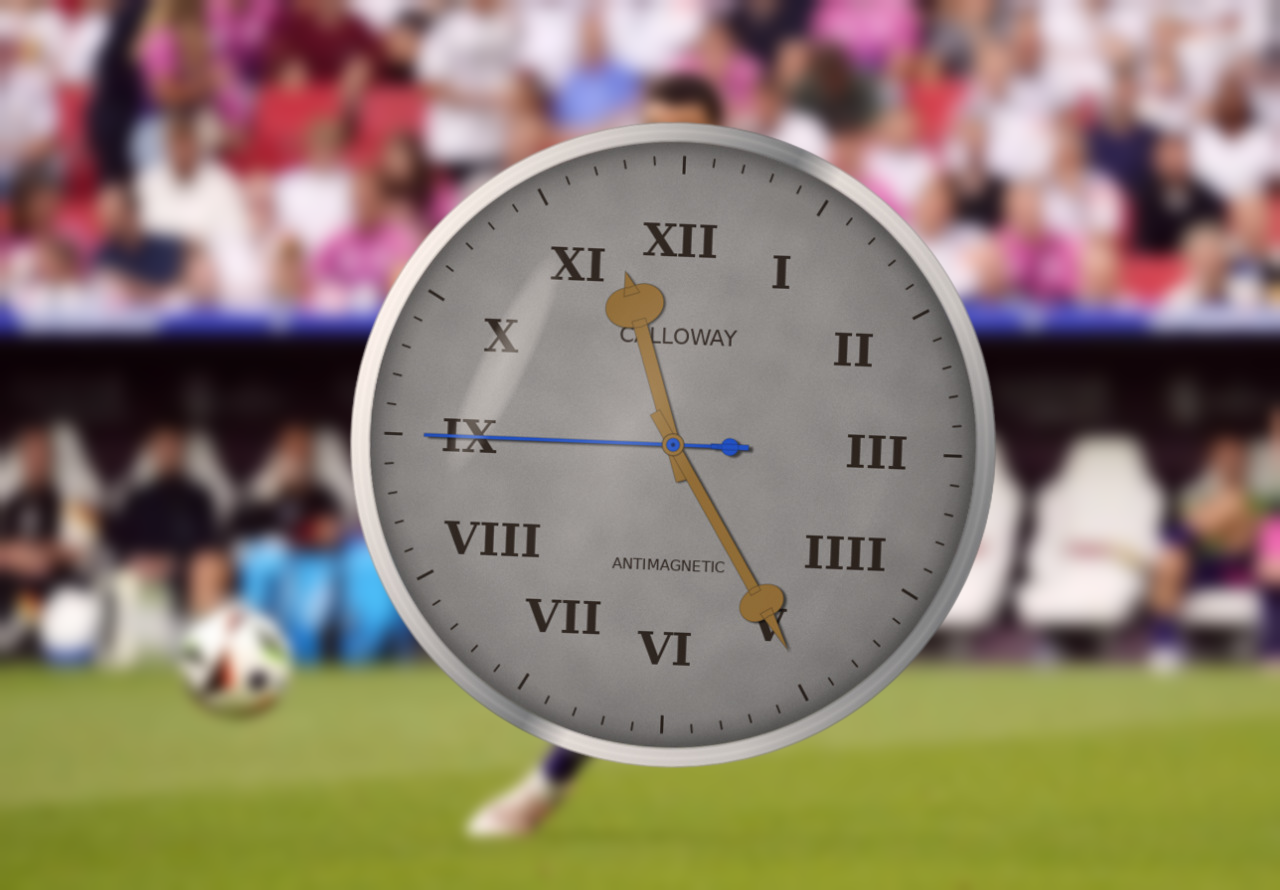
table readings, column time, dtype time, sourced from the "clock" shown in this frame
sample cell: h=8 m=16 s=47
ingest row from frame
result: h=11 m=24 s=45
